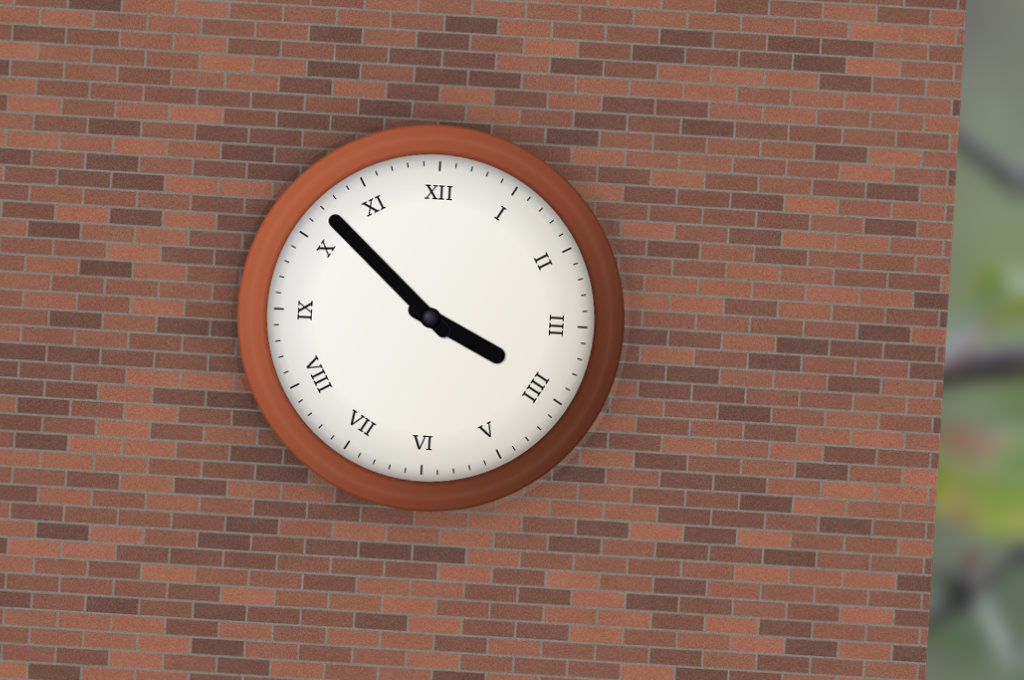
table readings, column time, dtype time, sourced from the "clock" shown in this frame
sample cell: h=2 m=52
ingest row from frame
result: h=3 m=52
